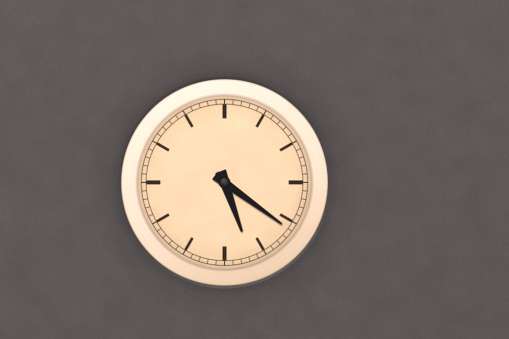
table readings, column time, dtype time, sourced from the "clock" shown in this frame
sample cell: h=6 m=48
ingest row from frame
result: h=5 m=21
